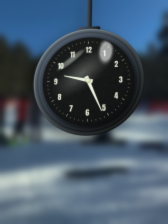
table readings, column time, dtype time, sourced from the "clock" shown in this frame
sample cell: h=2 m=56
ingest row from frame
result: h=9 m=26
